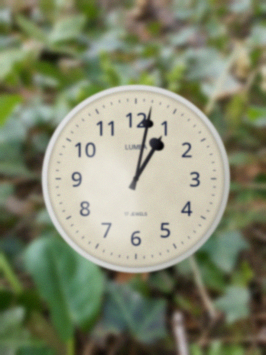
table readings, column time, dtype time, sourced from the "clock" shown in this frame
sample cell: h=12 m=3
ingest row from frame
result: h=1 m=2
